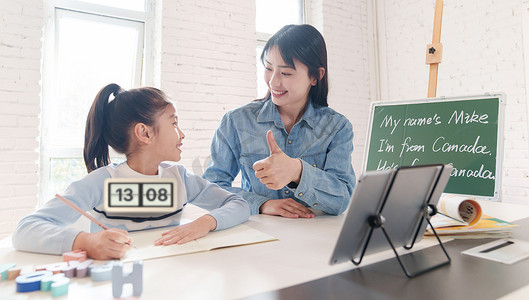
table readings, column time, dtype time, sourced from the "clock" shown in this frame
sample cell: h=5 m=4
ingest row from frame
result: h=13 m=8
